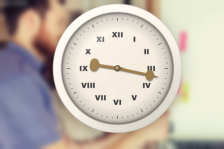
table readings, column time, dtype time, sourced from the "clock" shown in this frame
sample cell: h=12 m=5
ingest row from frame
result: h=9 m=17
